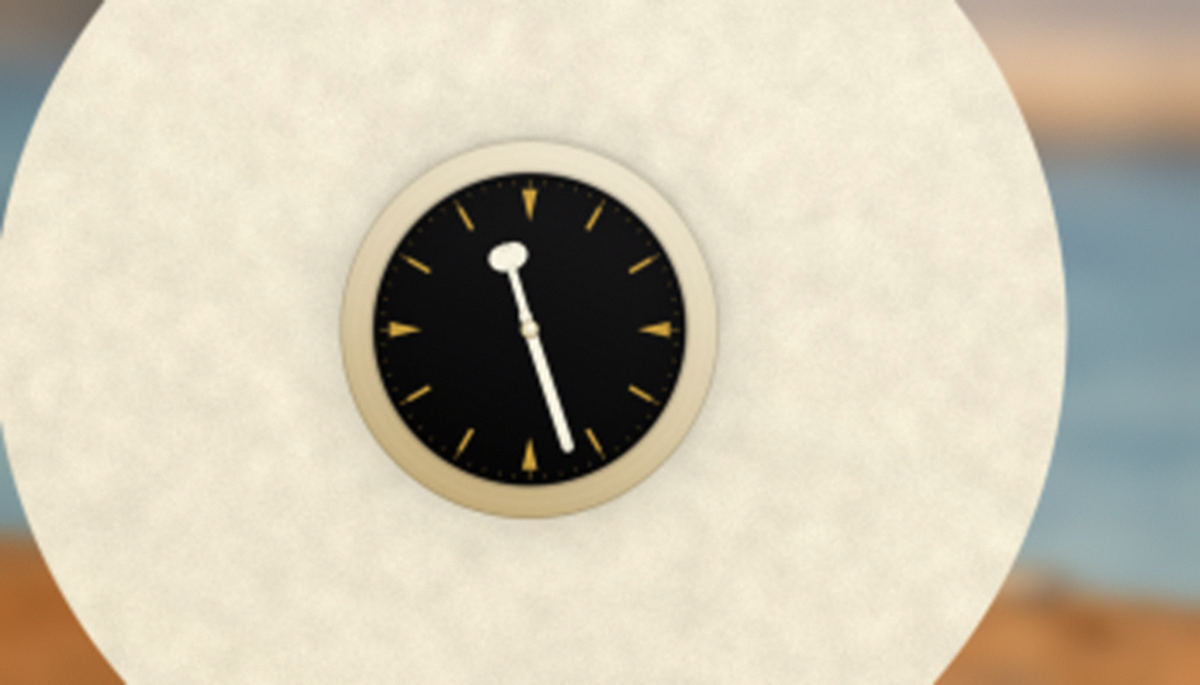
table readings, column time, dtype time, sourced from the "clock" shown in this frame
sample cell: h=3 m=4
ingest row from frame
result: h=11 m=27
